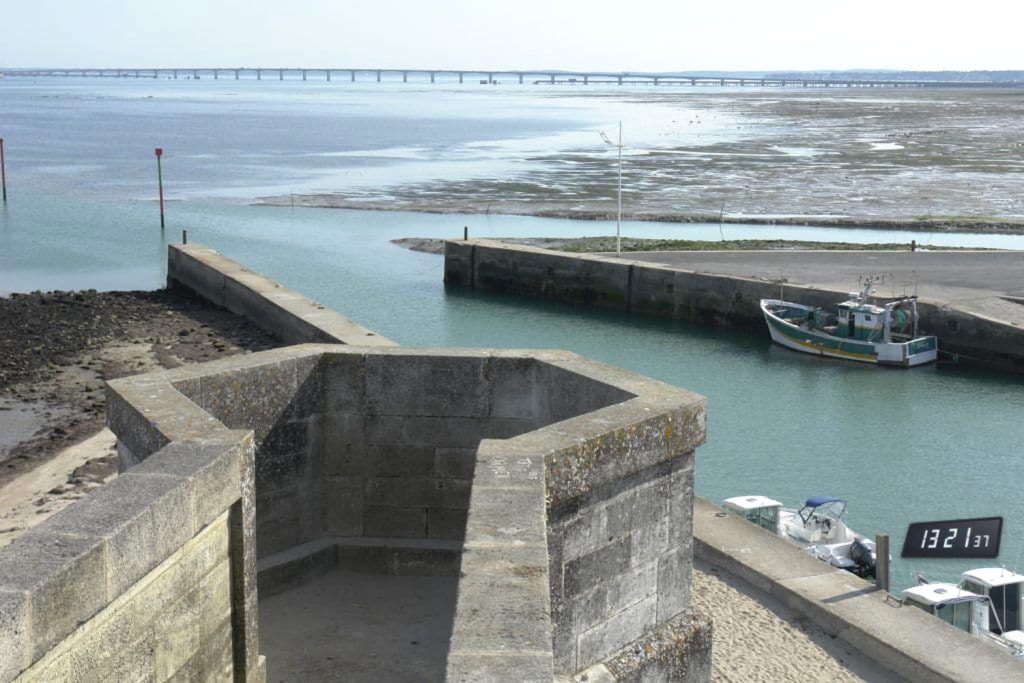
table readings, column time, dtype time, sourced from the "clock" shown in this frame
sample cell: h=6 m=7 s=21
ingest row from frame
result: h=13 m=21 s=37
